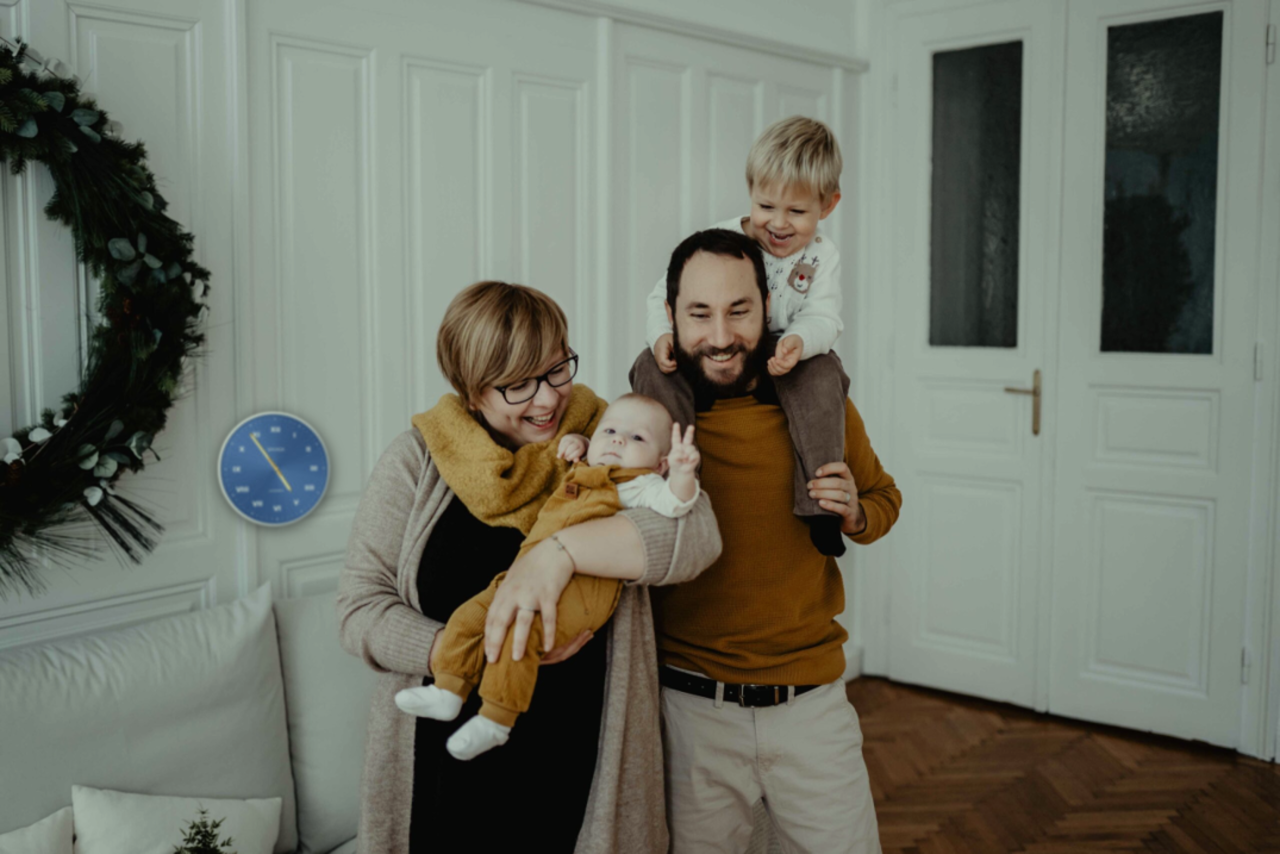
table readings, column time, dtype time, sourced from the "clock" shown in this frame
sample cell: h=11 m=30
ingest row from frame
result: h=4 m=54
